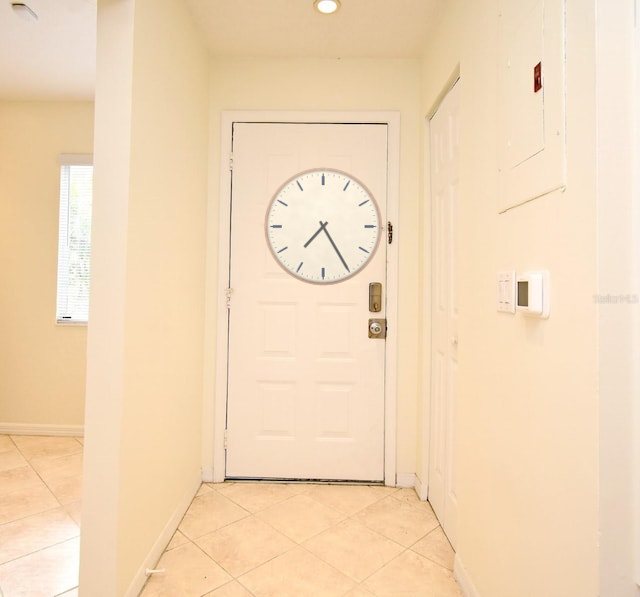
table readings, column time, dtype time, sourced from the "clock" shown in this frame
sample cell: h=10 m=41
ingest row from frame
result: h=7 m=25
